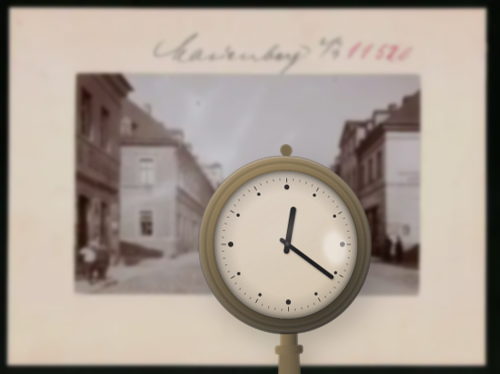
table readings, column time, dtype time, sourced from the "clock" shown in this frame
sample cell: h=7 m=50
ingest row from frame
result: h=12 m=21
